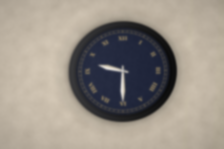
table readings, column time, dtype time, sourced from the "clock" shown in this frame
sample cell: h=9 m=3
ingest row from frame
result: h=9 m=30
